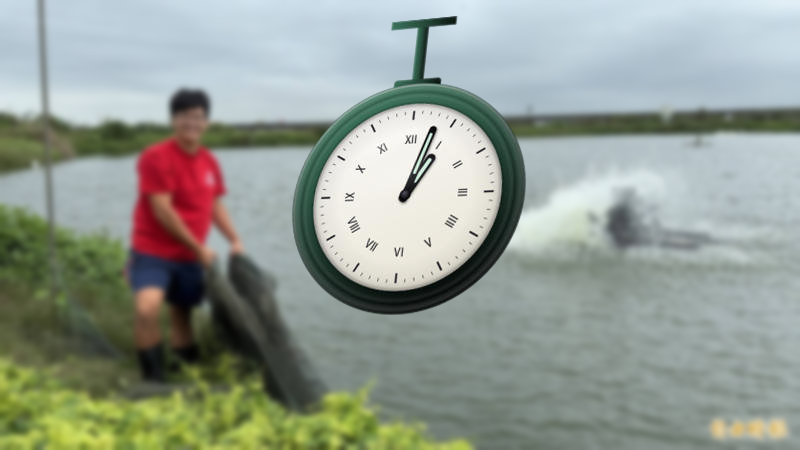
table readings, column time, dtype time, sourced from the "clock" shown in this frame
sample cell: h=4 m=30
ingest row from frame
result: h=1 m=3
